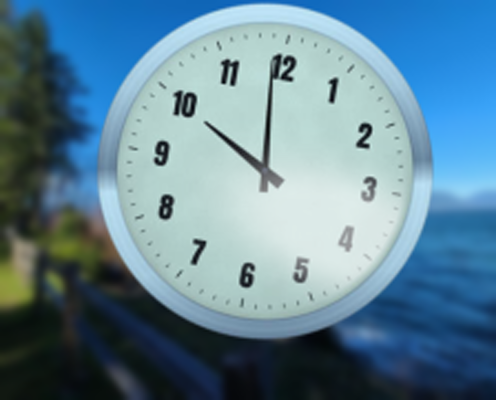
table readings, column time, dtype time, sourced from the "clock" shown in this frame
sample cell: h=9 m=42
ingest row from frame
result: h=9 m=59
